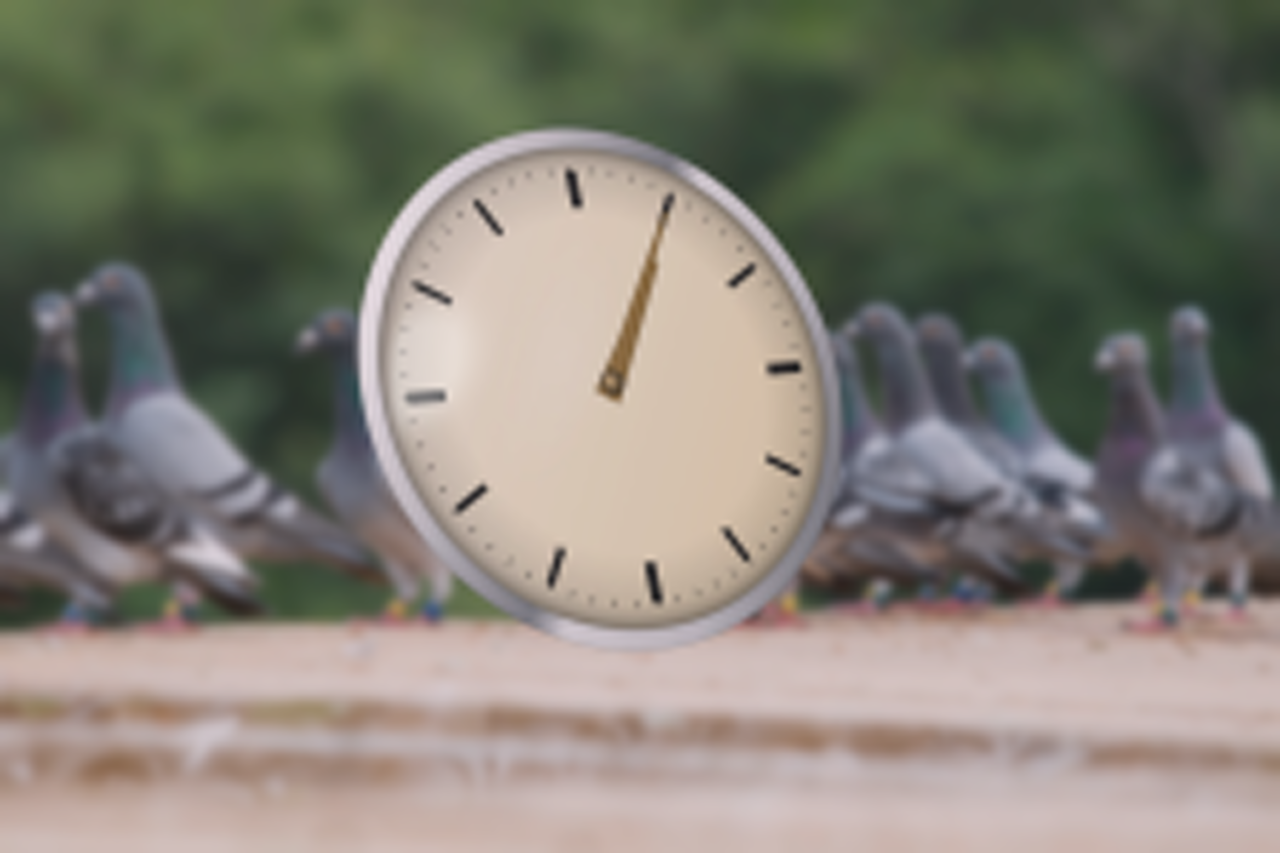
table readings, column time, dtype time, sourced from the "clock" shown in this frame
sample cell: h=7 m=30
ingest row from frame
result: h=1 m=5
